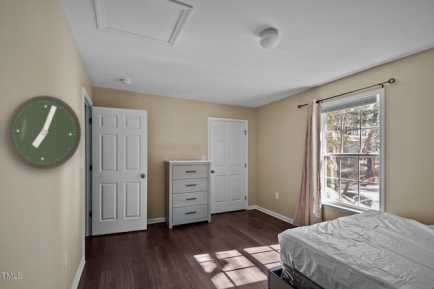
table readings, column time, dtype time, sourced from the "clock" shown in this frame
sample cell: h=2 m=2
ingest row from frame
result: h=7 m=3
